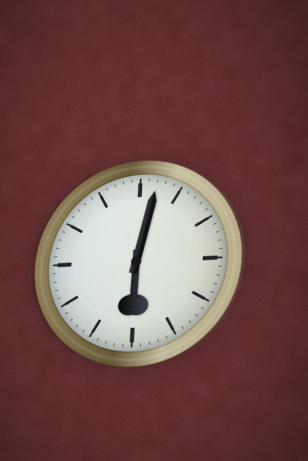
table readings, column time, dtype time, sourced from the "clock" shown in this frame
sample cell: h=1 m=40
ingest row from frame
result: h=6 m=2
